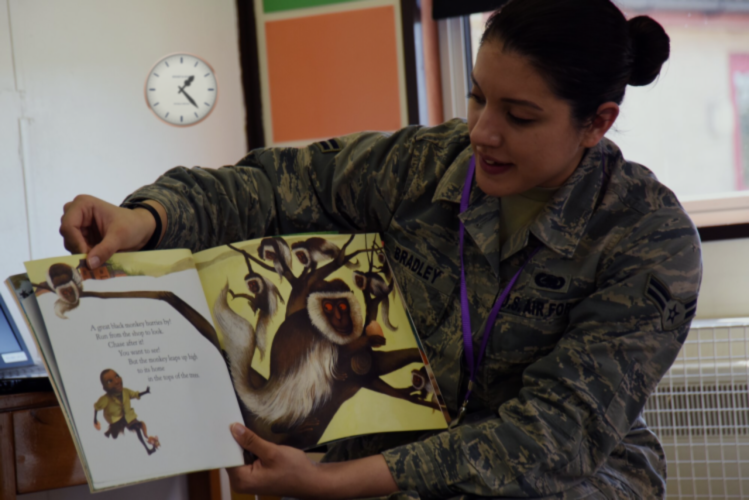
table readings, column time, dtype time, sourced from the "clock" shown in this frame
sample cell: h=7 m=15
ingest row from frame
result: h=1 m=23
